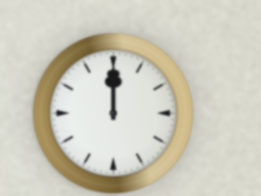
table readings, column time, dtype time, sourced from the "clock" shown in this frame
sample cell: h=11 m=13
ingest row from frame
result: h=12 m=0
